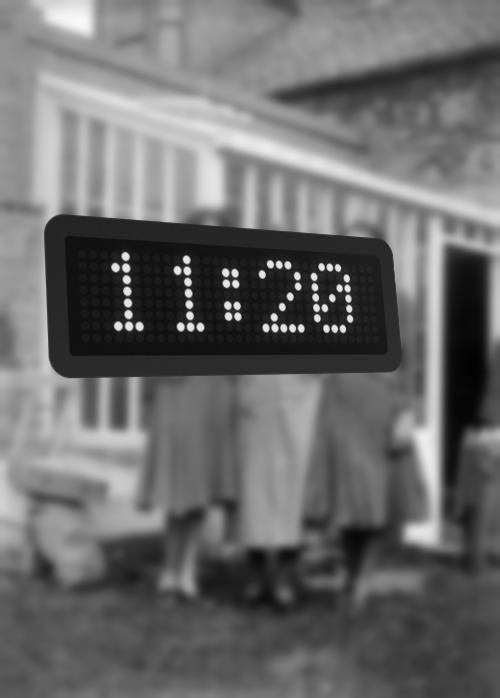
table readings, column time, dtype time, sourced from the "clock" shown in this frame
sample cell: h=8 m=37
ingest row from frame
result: h=11 m=20
